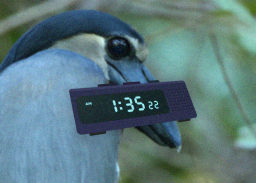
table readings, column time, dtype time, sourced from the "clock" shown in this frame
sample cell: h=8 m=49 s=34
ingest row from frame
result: h=1 m=35 s=22
